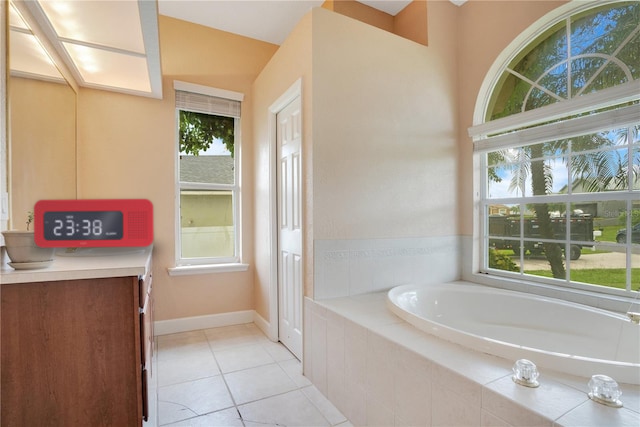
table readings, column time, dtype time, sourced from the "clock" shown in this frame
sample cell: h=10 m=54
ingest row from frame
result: h=23 m=38
